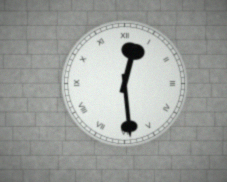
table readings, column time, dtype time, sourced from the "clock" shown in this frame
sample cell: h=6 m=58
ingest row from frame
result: h=12 m=29
